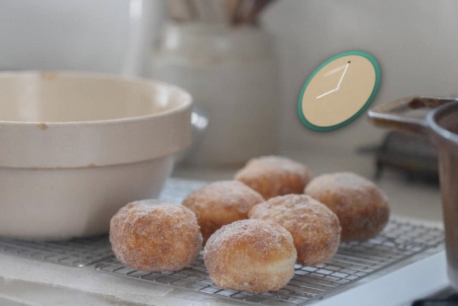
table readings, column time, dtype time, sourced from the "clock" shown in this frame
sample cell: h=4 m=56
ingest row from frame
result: h=8 m=0
